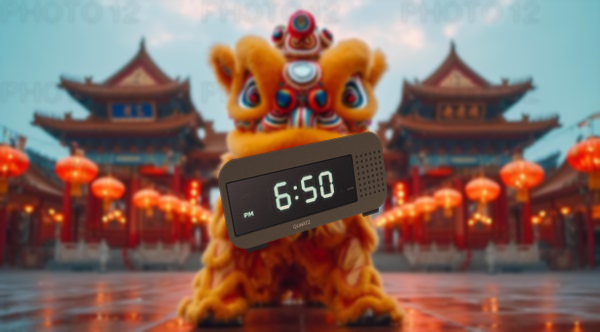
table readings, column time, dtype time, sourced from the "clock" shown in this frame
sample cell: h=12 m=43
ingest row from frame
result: h=6 m=50
